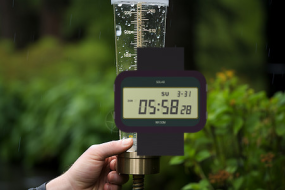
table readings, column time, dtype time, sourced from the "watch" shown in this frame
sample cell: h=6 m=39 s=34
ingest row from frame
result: h=5 m=58 s=28
